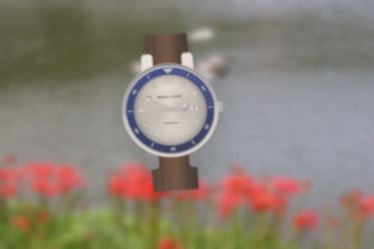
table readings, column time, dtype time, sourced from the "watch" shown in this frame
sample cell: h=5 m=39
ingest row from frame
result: h=2 m=50
